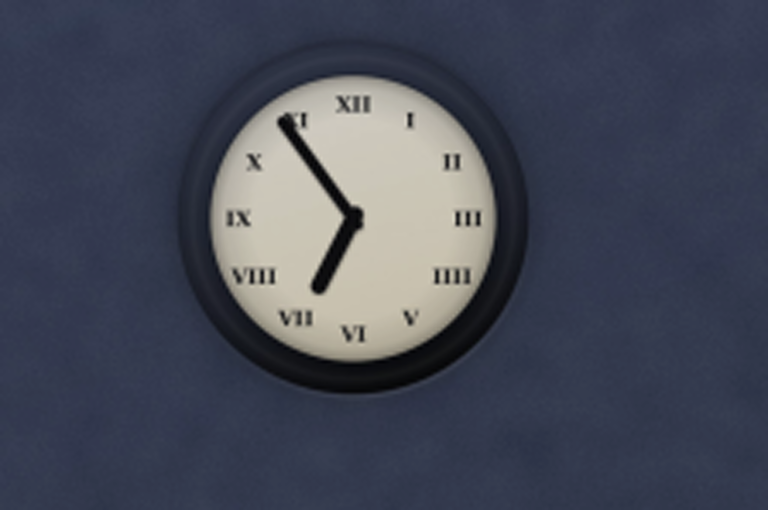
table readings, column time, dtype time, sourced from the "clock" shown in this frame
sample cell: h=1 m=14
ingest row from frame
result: h=6 m=54
